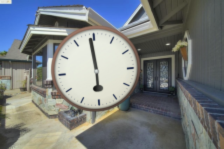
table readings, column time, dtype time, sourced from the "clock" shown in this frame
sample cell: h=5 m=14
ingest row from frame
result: h=5 m=59
